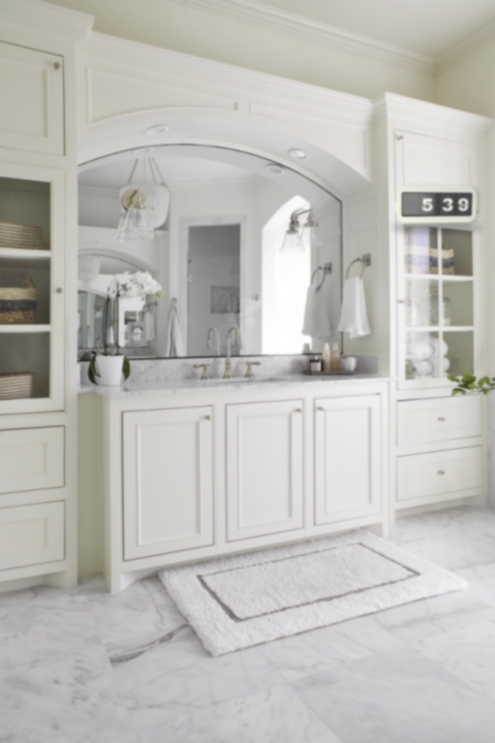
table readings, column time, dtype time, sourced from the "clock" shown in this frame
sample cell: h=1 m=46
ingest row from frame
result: h=5 m=39
